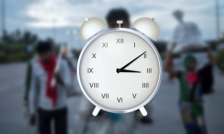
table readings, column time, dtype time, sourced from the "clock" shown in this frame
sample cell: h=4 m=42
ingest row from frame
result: h=3 m=9
